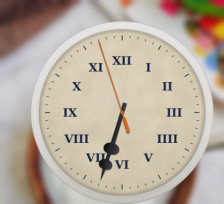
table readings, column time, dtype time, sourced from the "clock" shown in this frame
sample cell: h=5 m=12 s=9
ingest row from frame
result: h=6 m=32 s=57
